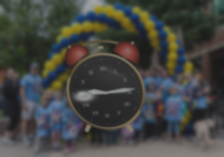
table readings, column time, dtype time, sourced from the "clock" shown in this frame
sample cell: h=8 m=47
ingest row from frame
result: h=9 m=14
